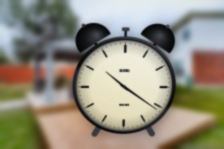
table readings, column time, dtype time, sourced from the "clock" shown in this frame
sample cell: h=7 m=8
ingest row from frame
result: h=10 m=21
